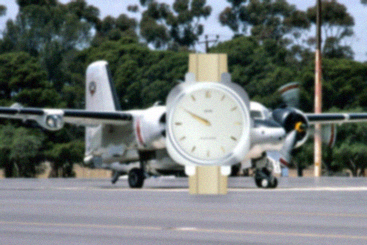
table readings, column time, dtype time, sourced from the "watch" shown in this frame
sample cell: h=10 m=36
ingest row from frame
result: h=9 m=50
